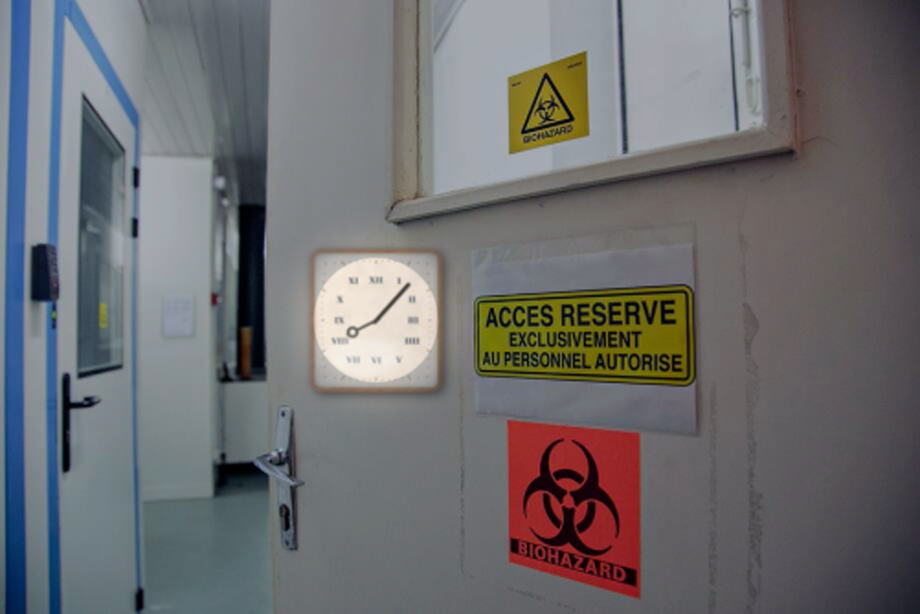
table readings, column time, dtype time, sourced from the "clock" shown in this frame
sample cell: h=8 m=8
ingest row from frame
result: h=8 m=7
